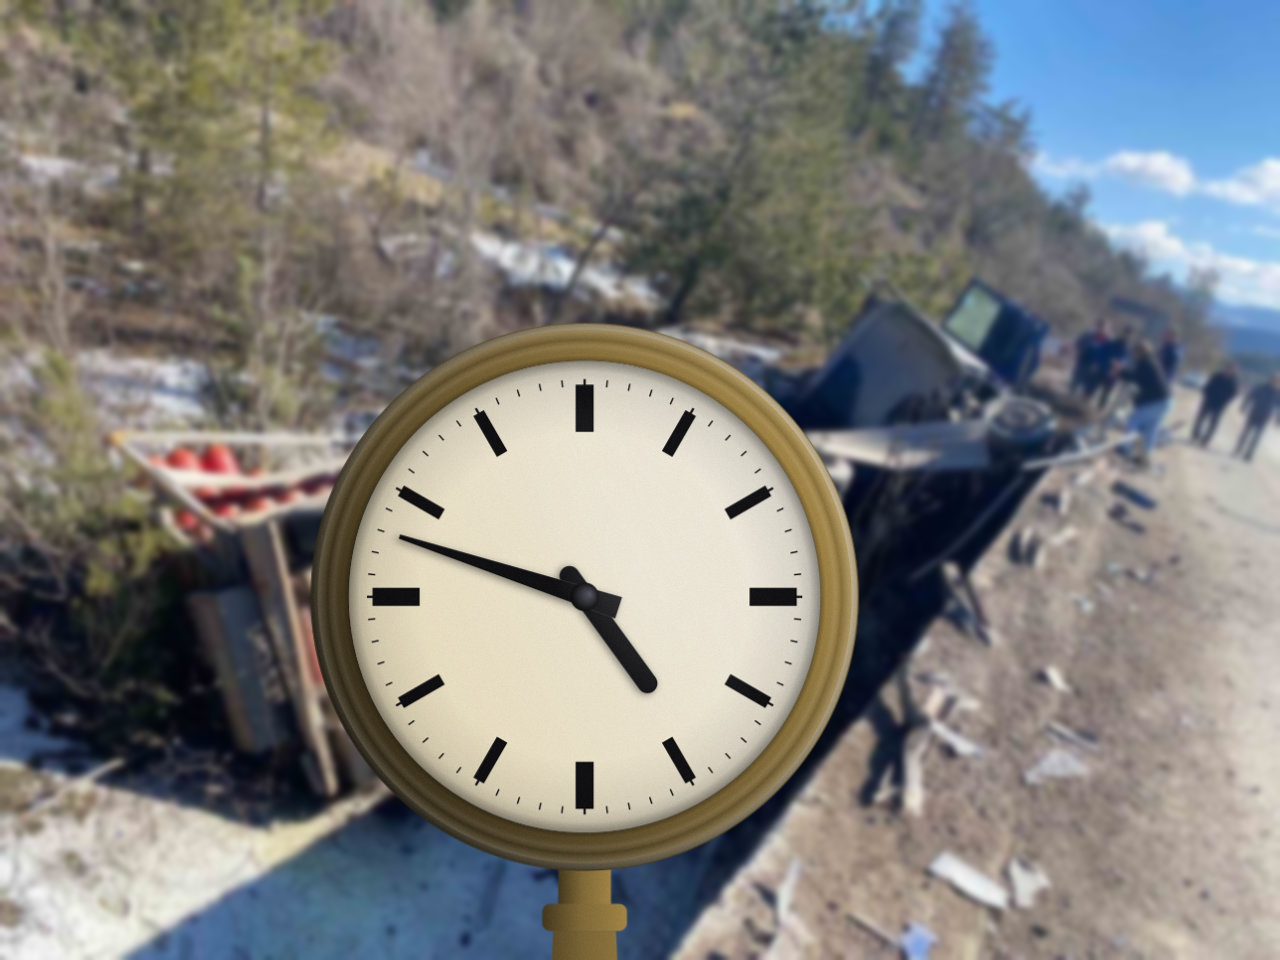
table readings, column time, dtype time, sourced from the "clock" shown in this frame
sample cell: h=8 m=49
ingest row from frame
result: h=4 m=48
